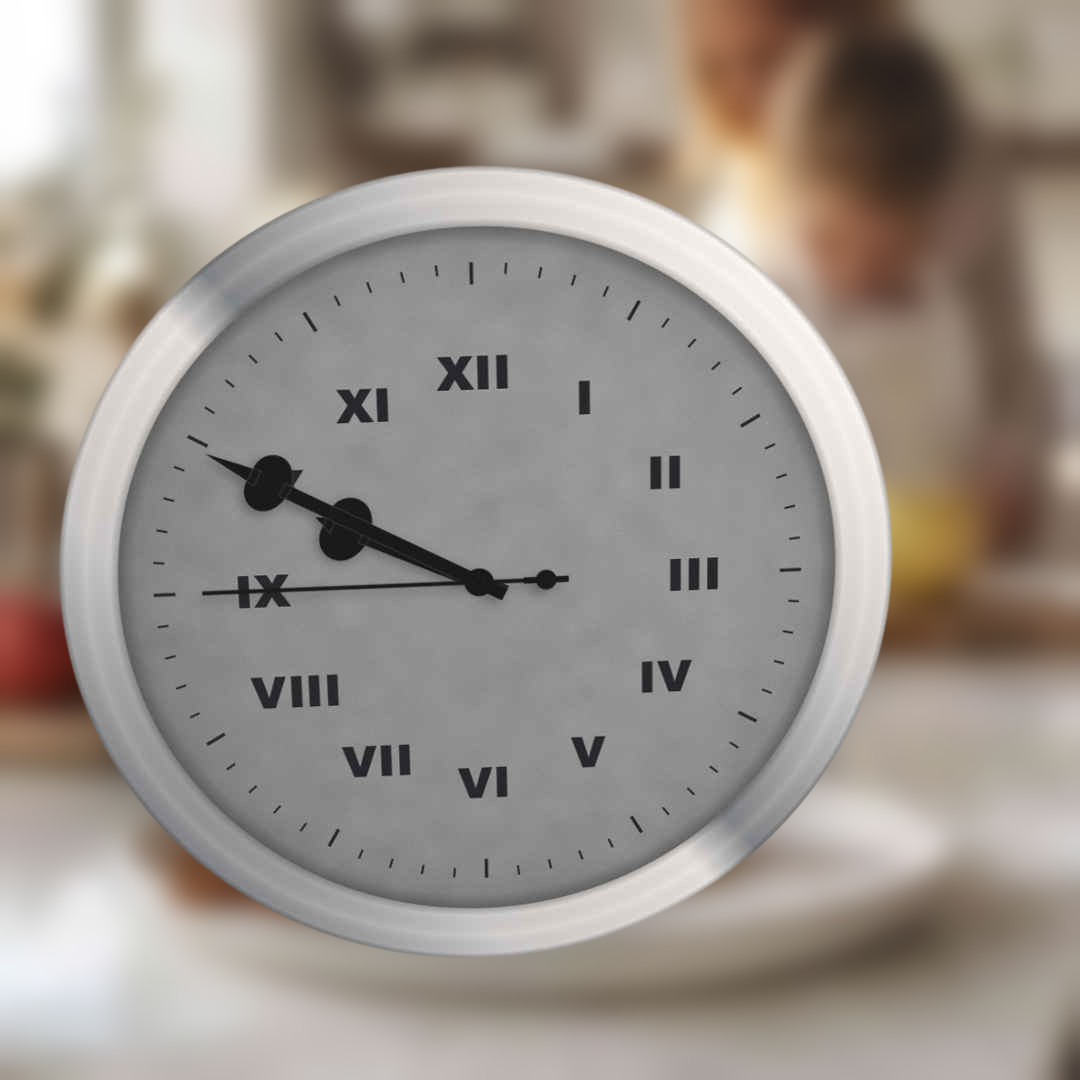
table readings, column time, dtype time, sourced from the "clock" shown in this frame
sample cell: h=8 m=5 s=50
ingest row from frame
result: h=9 m=49 s=45
